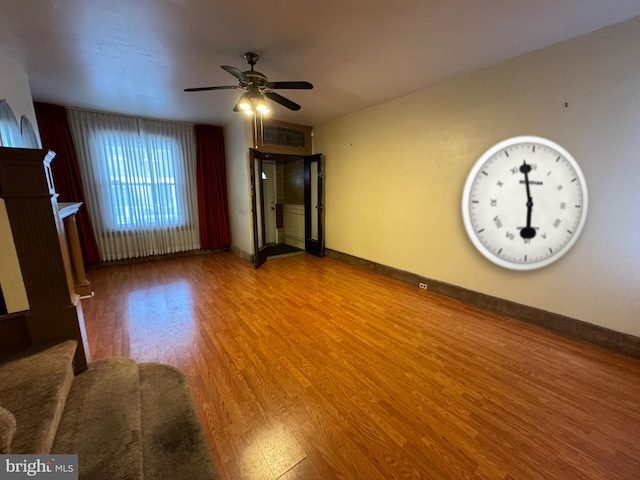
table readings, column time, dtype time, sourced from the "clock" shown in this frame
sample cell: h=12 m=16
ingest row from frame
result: h=5 m=58
